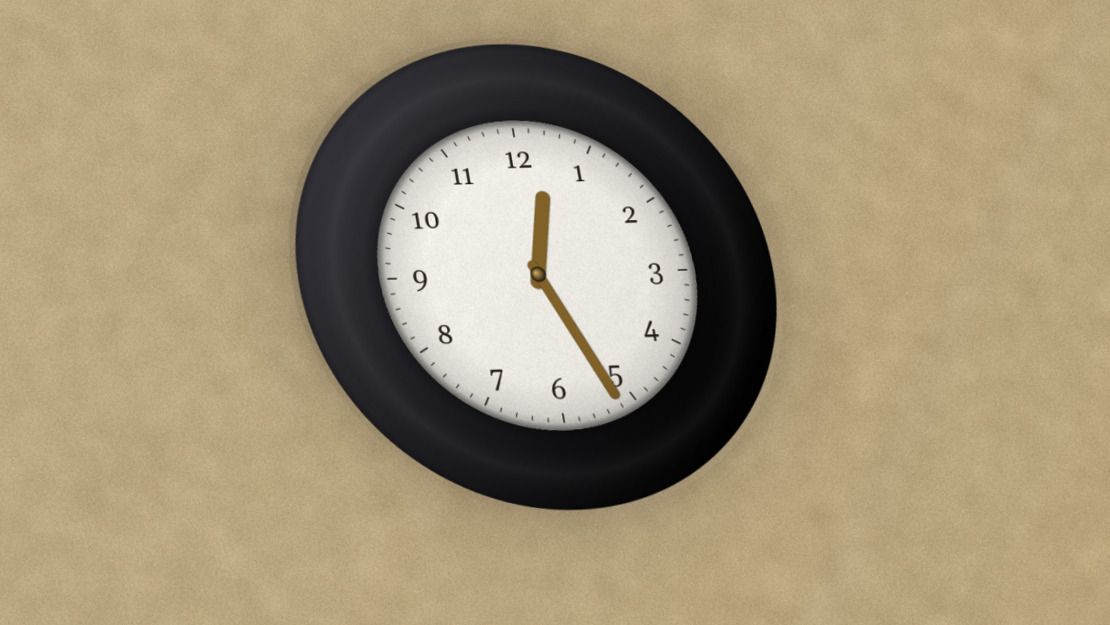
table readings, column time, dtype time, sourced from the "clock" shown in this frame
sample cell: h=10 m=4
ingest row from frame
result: h=12 m=26
